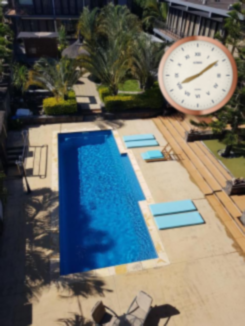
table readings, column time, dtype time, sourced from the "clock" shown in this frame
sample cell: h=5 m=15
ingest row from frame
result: h=8 m=9
